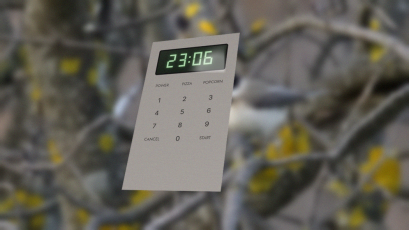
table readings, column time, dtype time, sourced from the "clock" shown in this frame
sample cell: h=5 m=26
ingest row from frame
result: h=23 m=6
